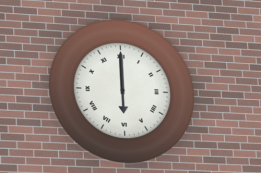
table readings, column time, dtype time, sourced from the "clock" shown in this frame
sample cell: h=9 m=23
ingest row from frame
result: h=6 m=0
